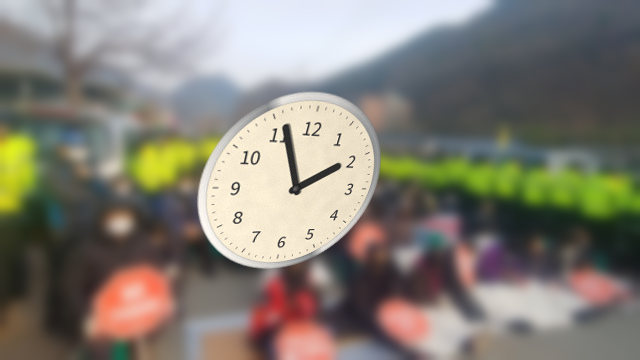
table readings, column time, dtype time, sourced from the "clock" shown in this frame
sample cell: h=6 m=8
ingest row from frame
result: h=1 m=56
